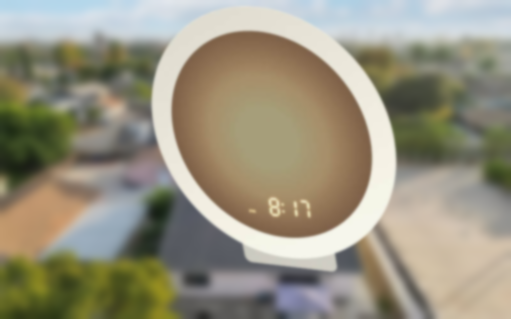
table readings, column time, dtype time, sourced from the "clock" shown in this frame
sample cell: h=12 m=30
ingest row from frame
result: h=8 m=17
